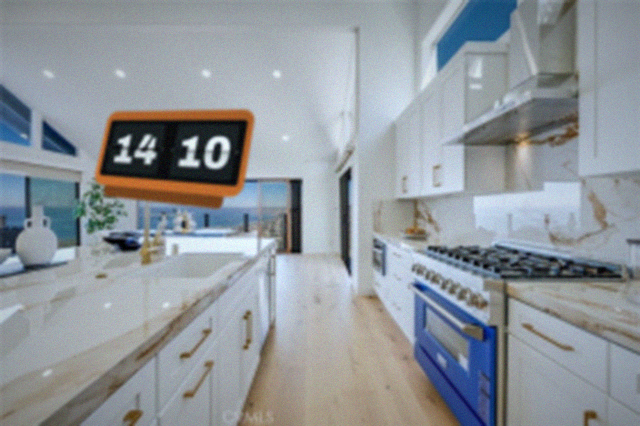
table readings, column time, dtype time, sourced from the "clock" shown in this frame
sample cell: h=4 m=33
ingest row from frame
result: h=14 m=10
